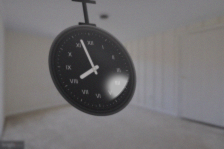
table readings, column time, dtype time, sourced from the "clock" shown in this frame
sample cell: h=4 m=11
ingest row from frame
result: h=7 m=57
